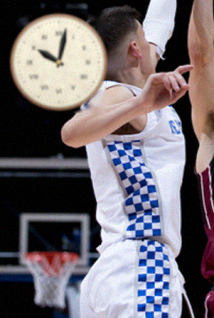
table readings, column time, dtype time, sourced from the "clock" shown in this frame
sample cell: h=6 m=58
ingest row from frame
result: h=10 m=2
